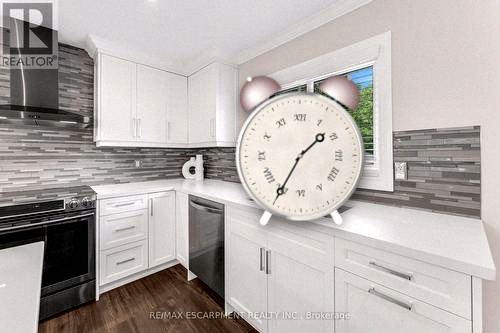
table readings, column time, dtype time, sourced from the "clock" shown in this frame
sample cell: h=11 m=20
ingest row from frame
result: h=1 m=35
